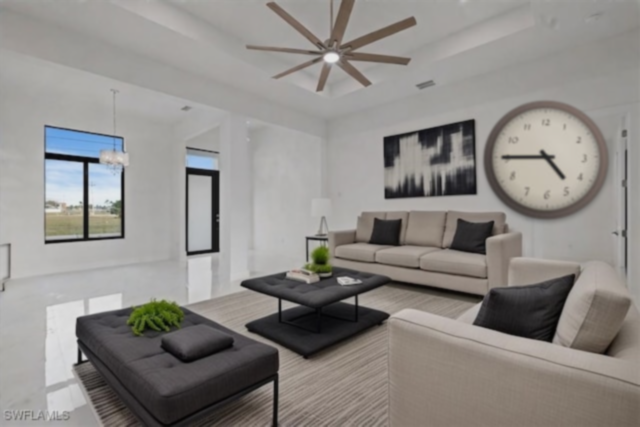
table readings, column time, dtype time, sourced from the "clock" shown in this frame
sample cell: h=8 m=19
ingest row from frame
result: h=4 m=45
